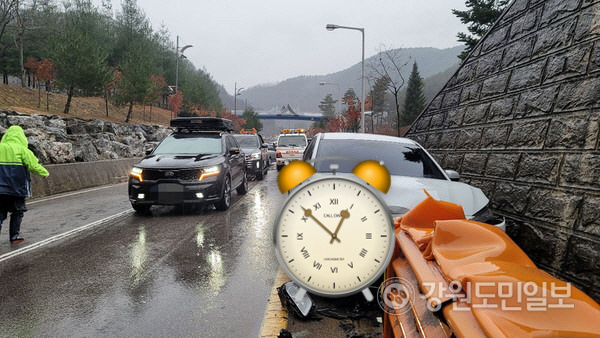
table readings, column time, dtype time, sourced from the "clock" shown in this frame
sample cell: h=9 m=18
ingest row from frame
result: h=12 m=52
